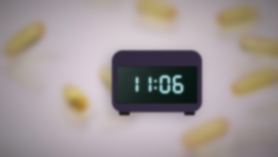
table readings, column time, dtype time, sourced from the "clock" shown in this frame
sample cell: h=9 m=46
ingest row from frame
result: h=11 m=6
